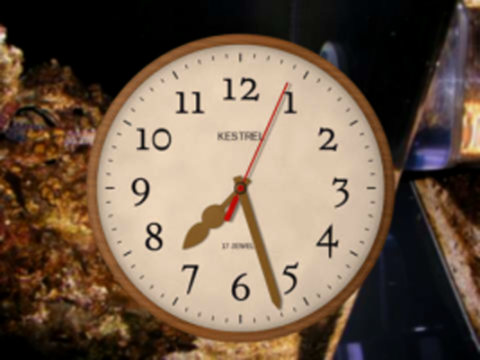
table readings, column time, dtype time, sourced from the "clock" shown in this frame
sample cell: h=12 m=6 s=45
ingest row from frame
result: h=7 m=27 s=4
